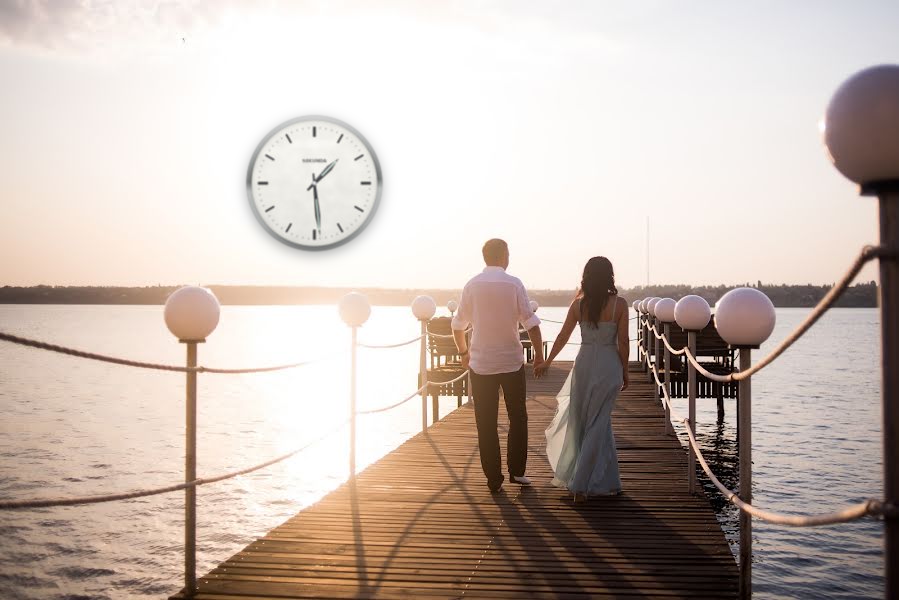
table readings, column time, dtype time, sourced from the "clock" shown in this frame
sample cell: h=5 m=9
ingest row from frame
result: h=1 m=29
